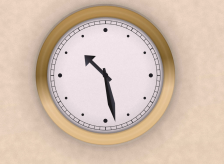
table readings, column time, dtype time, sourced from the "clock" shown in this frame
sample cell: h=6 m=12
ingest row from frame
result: h=10 m=28
